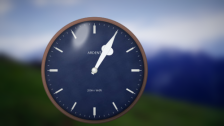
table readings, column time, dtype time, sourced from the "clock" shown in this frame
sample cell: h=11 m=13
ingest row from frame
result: h=1 m=5
